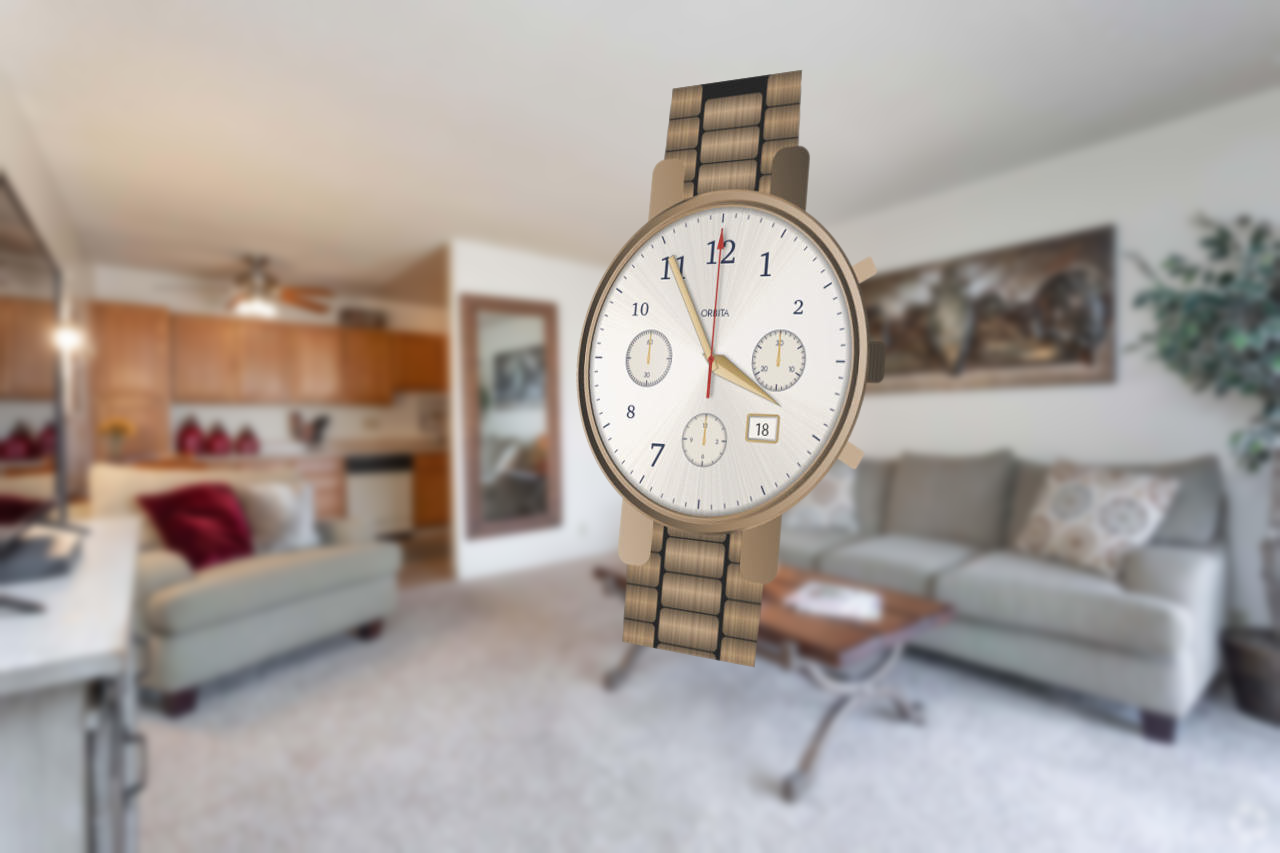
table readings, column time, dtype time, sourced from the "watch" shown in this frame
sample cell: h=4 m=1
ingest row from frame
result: h=3 m=55
